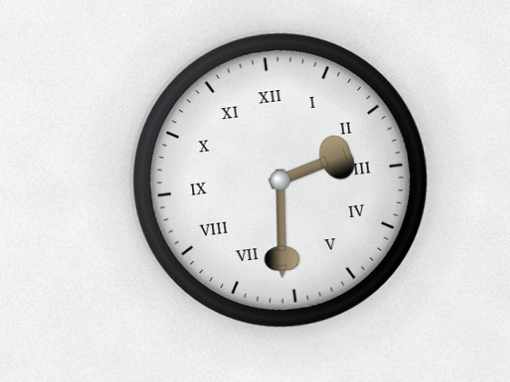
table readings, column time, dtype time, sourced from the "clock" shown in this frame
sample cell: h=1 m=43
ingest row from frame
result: h=2 m=31
